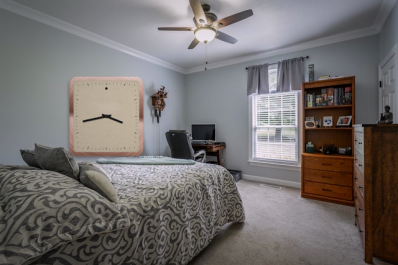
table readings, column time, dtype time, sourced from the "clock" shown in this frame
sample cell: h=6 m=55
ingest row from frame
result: h=3 m=43
